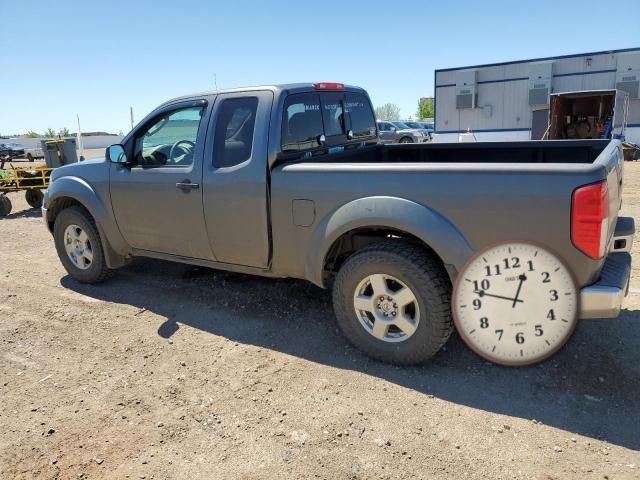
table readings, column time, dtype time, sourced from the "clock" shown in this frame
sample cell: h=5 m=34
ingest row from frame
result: h=12 m=48
